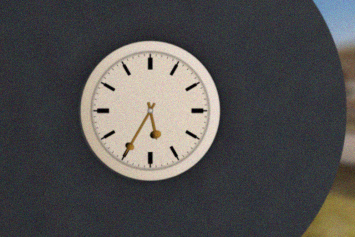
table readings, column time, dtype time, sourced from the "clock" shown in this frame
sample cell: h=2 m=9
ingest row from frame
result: h=5 m=35
